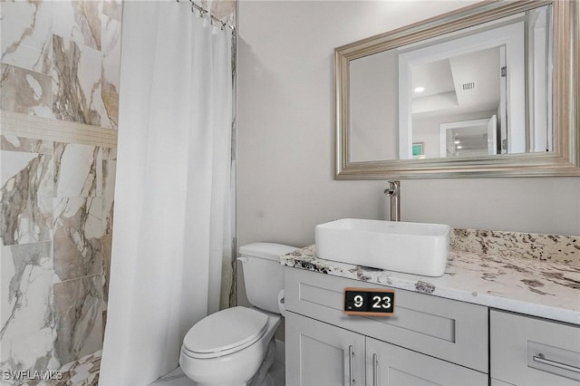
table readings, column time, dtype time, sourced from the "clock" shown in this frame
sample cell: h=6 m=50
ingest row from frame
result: h=9 m=23
